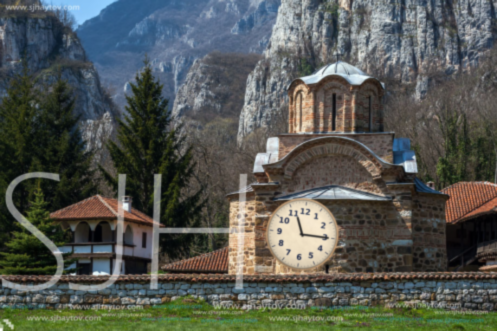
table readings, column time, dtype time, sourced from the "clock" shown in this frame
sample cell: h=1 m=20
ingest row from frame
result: h=11 m=15
